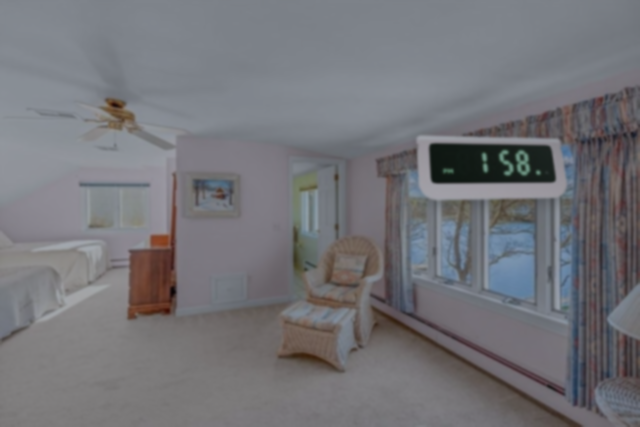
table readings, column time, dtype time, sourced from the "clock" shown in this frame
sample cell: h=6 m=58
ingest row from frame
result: h=1 m=58
